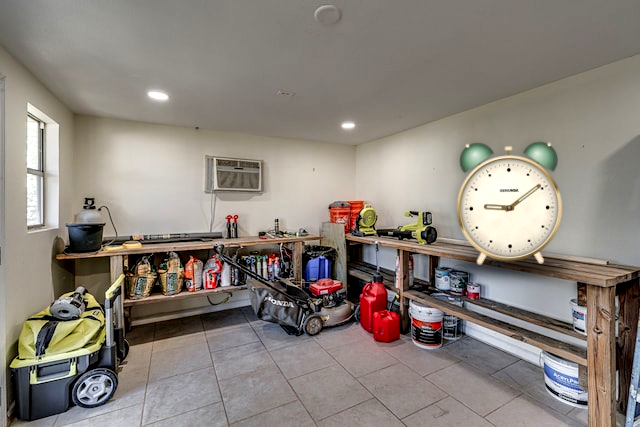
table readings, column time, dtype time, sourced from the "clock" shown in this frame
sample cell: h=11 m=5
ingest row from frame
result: h=9 m=9
